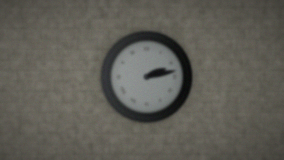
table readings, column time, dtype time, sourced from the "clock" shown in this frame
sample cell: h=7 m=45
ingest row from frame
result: h=2 m=13
